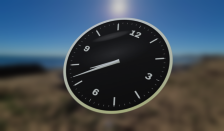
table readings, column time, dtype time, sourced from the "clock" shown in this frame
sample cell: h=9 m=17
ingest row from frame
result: h=7 m=37
